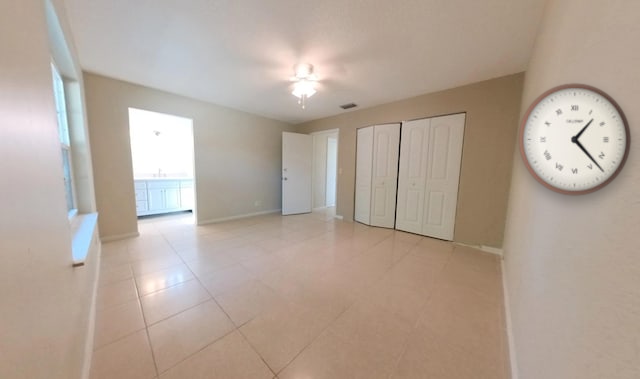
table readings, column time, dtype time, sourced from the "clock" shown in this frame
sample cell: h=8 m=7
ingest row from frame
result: h=1 m=23
